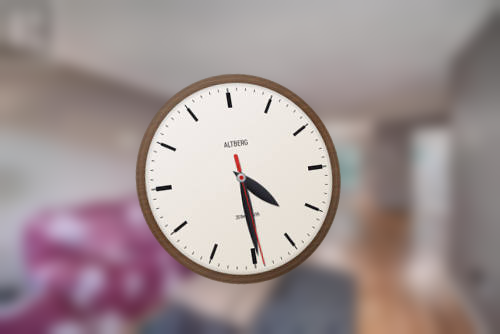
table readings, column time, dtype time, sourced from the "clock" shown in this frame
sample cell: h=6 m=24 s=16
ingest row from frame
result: h=4 m=29 s=29
